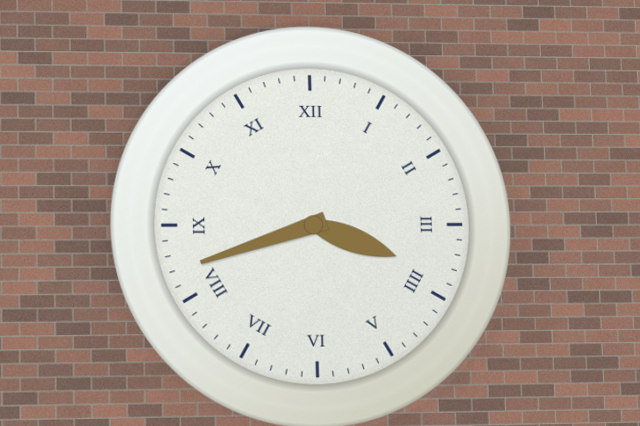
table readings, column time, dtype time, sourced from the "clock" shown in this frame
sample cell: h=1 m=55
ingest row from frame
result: h=3 m=42
